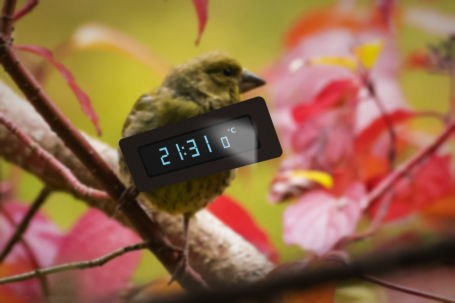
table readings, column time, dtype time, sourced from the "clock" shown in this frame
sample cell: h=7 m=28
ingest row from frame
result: h=21 m=31
